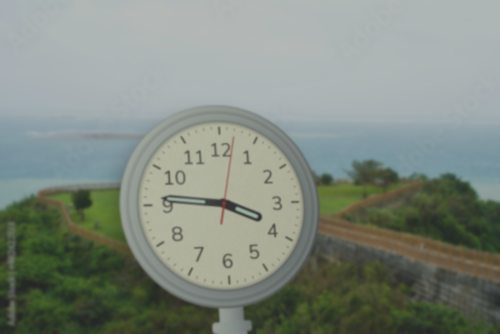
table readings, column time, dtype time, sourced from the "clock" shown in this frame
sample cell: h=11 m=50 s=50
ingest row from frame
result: h=3 m=46 s=2
